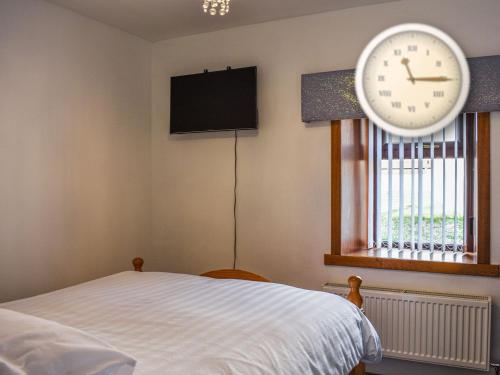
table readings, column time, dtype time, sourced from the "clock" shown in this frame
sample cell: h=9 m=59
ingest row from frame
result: h=11 m=15
